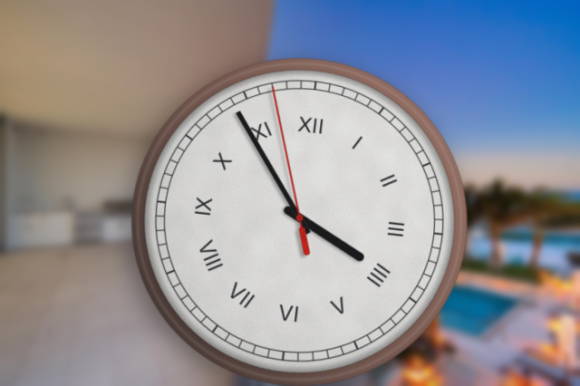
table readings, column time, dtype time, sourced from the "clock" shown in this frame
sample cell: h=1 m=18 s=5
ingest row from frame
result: h=3 m=53 s=57
